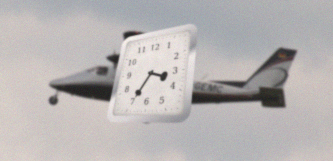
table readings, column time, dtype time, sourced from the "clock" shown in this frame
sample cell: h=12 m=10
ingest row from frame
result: h=3 m=35
